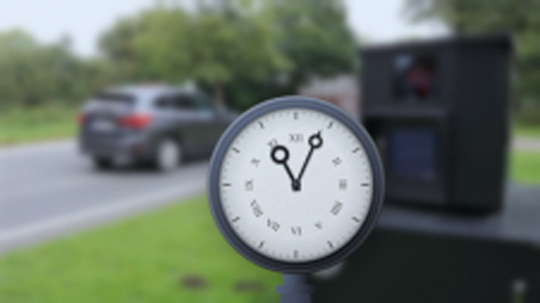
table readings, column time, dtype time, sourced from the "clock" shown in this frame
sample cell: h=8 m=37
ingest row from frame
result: h=11 m=4
